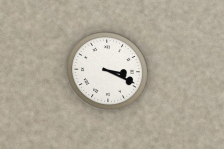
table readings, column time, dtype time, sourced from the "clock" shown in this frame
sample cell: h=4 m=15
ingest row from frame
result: h=3 m=19
